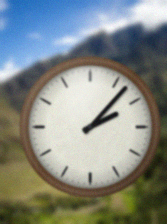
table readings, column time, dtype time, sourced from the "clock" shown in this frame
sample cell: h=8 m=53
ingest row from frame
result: h=2 m=7
